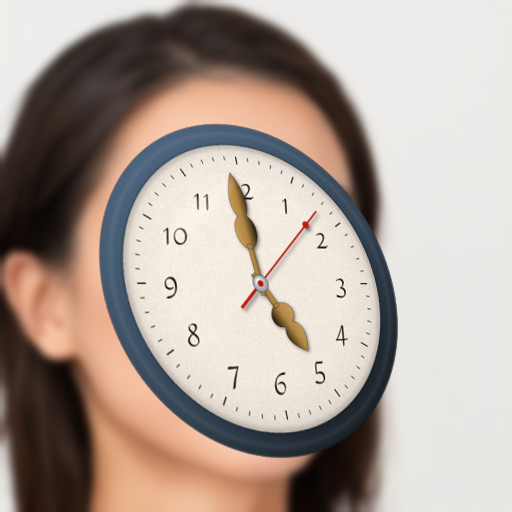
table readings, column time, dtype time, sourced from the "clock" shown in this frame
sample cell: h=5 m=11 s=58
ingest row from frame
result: h=4 m=59 s=8
